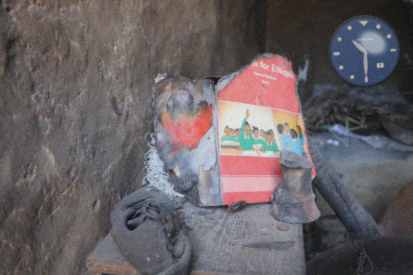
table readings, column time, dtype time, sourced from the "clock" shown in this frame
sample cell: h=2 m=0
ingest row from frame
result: h=10 m=30
